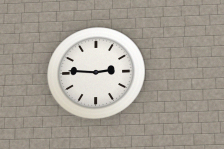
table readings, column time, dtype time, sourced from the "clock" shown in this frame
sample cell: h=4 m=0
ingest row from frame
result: h=2 m=46
